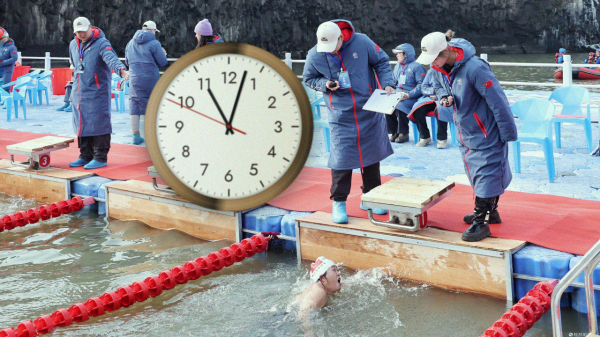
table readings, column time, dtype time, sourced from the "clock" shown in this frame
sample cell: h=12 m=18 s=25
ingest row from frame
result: h=11 m=2 s=49
